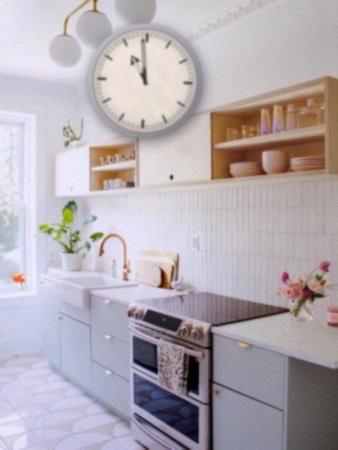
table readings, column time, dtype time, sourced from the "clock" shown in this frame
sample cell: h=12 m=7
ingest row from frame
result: h=10 m=59
